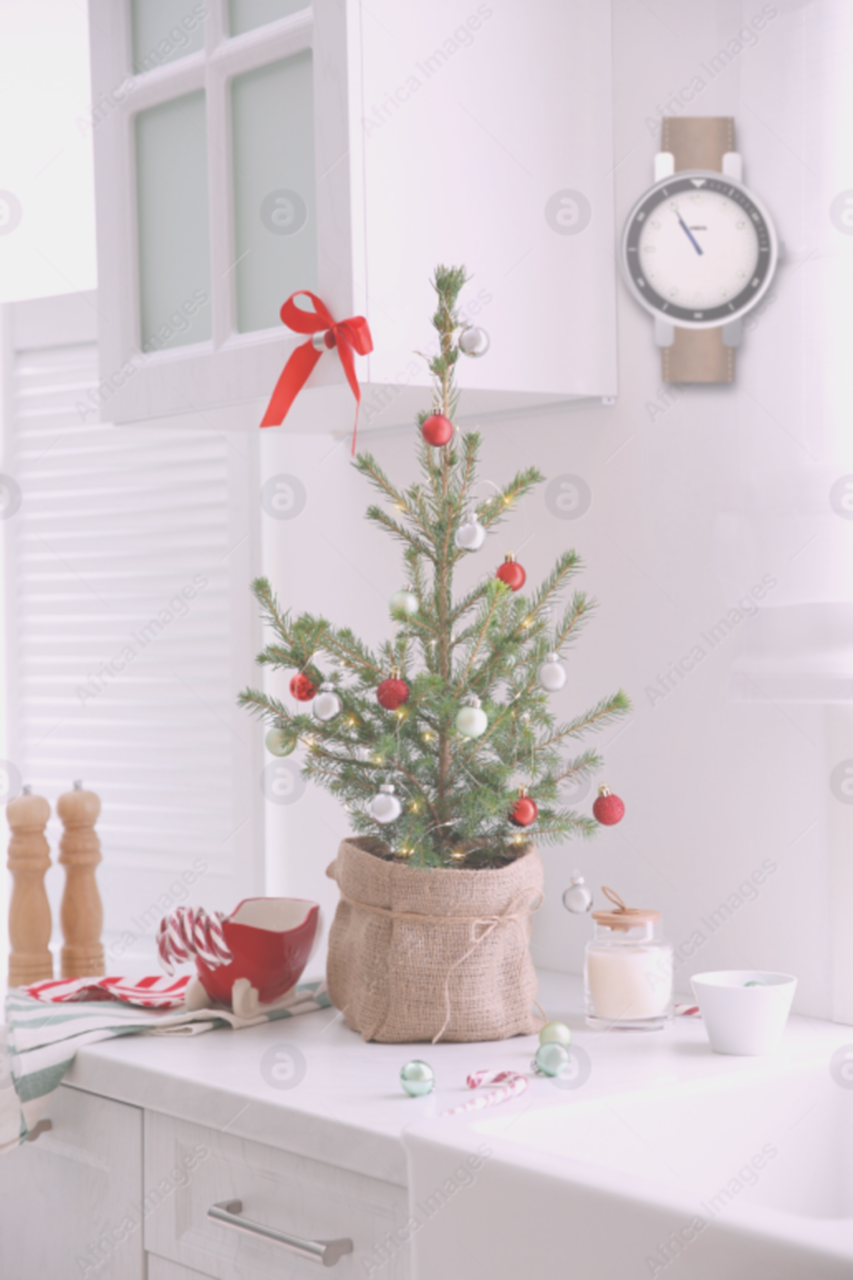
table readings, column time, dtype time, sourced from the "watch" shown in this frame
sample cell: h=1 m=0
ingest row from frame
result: h=10 m=55
